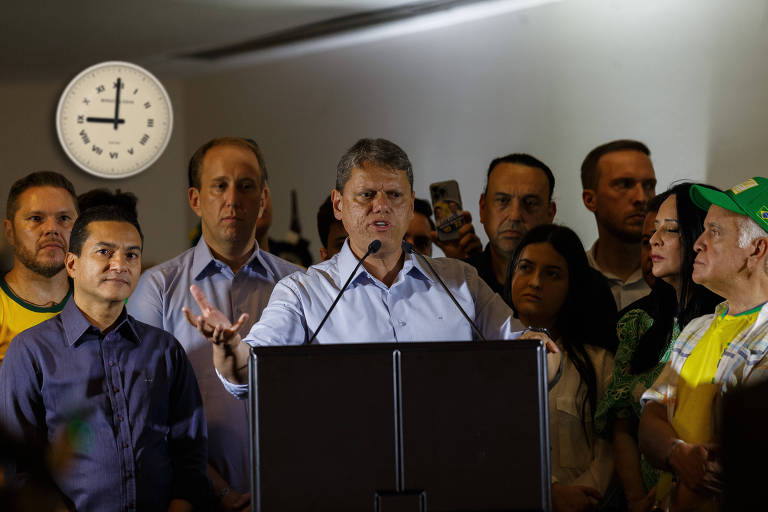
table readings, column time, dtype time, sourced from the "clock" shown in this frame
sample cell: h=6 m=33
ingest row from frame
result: h=9 m=0
